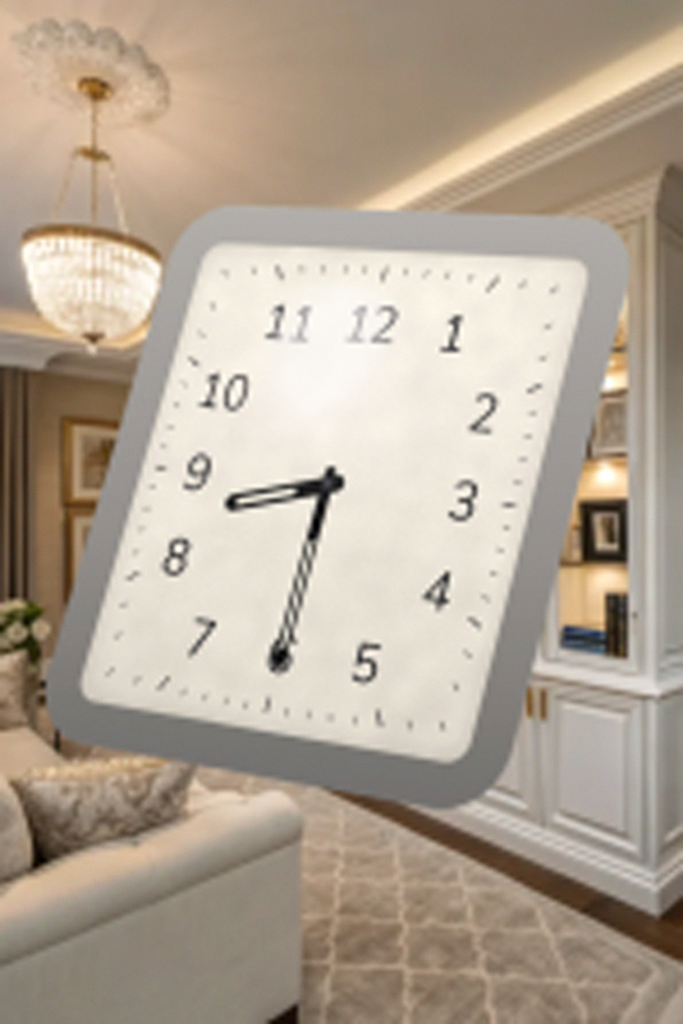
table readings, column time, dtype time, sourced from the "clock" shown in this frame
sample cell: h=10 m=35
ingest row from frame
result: h=8 m=30
